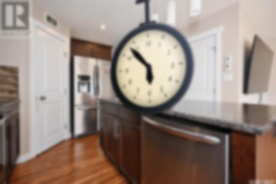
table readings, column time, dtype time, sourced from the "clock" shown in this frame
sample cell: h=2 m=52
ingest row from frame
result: h=5 m=53
